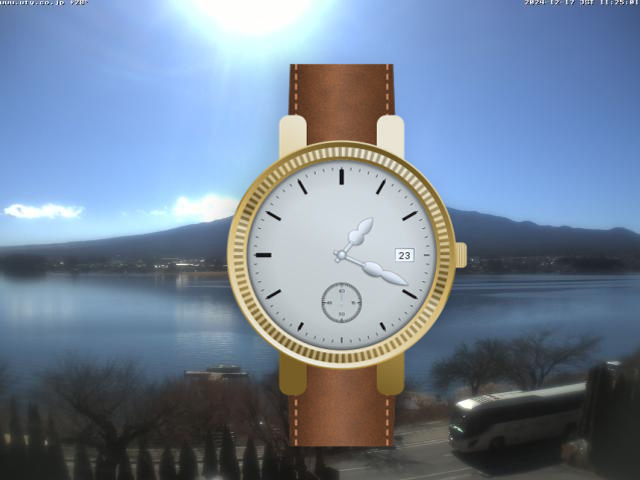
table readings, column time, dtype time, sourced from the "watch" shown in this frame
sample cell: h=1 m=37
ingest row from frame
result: h=1 m=19
